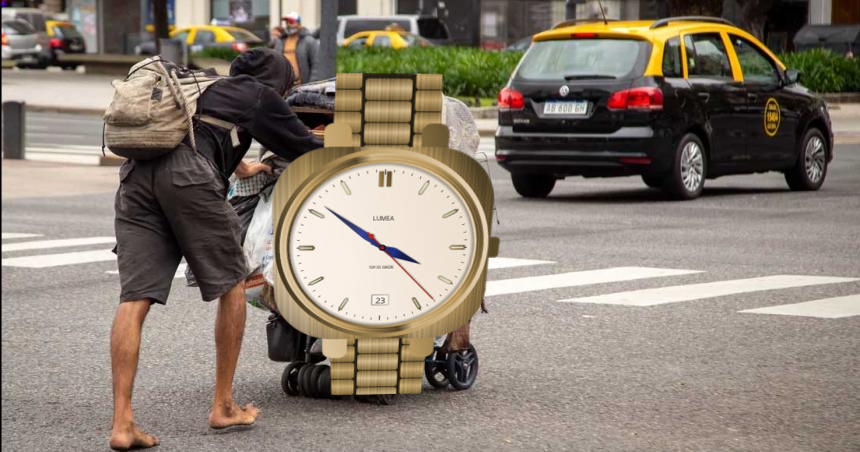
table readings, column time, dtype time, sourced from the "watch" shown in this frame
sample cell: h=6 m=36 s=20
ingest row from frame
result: h=3 m=51 s=23
